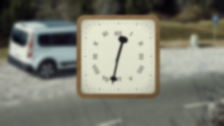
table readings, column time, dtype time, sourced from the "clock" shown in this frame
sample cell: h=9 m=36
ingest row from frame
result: h=12 m=32
